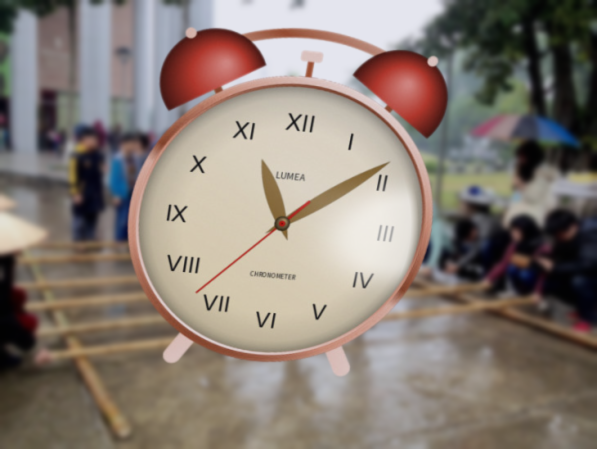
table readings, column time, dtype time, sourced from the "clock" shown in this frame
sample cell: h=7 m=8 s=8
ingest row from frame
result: h=11 m=8 s=37
